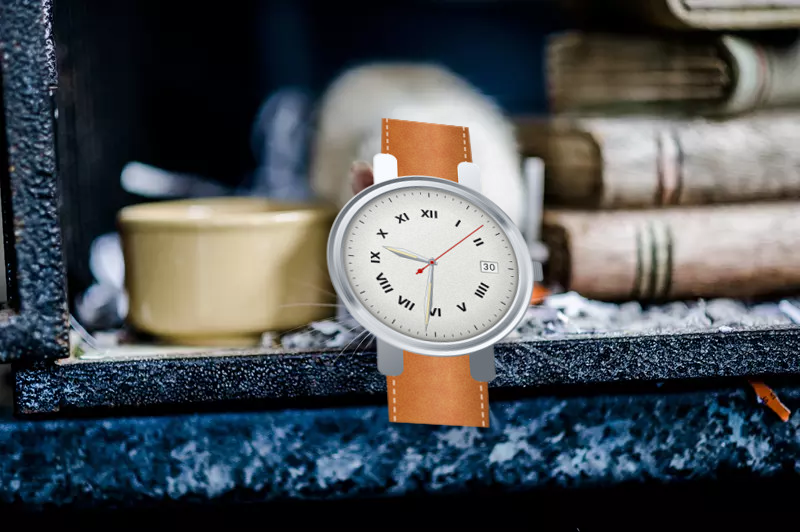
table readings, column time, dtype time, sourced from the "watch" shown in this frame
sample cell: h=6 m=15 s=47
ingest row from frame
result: h=9 m=31 s=8
